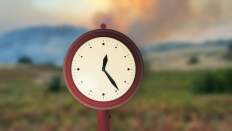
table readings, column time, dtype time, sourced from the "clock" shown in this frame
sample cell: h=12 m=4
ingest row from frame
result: h=12 m=24
